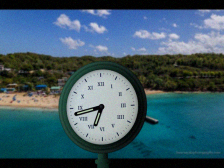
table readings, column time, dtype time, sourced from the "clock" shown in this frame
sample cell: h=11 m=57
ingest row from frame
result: h=6 m=43
